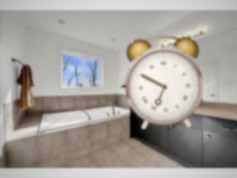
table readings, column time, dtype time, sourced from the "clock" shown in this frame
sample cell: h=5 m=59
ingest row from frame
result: h=6 m=50
